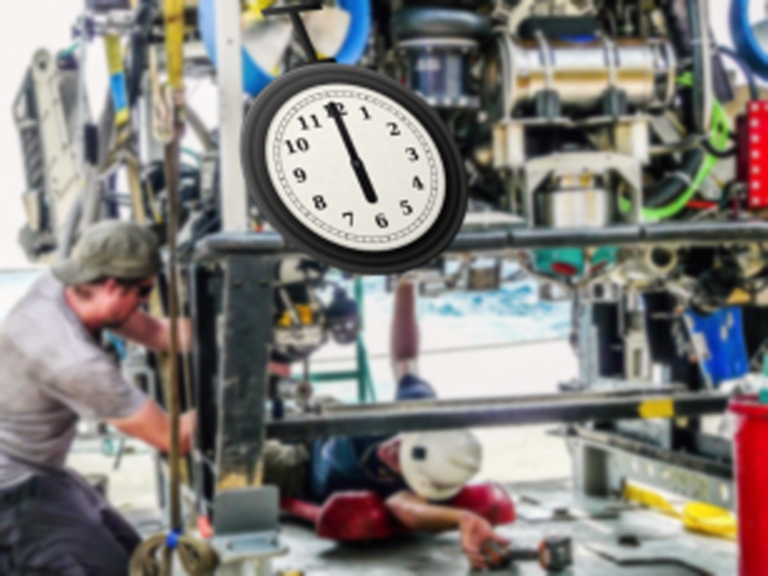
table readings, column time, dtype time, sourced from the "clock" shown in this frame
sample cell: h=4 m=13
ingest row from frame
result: h=6 m=0
